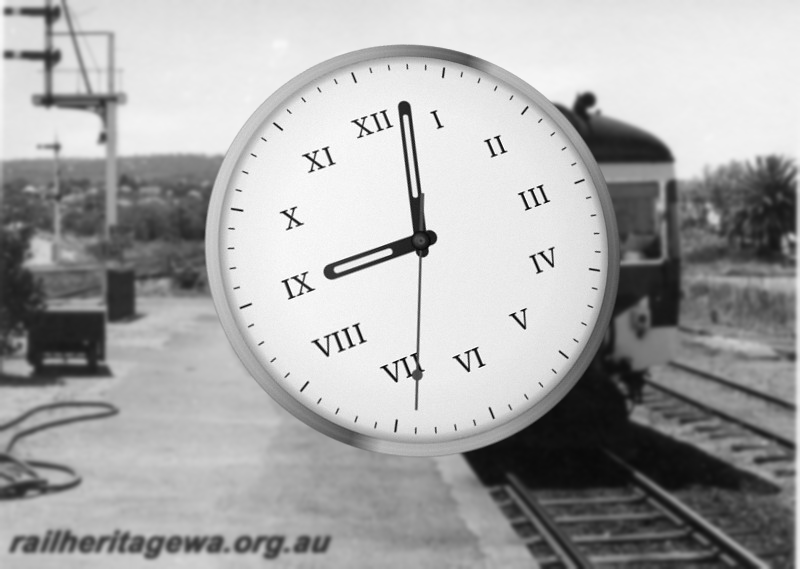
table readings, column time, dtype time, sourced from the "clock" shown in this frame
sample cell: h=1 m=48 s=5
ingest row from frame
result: h=9 m=2 s=34
